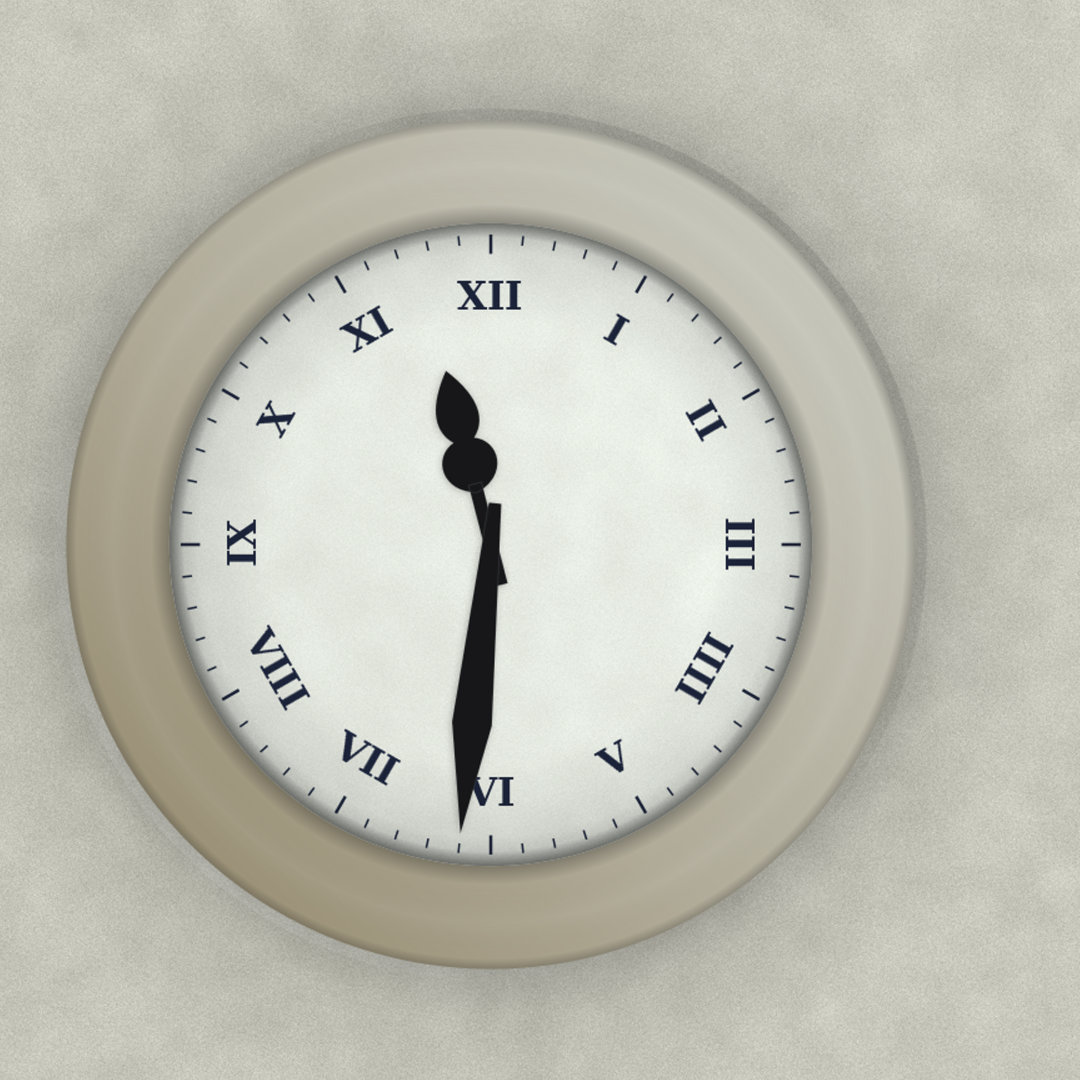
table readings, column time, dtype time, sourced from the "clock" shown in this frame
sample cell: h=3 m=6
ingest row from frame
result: h=11 m=31
